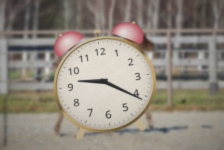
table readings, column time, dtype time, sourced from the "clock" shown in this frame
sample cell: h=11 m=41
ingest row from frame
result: h=9 m=21
